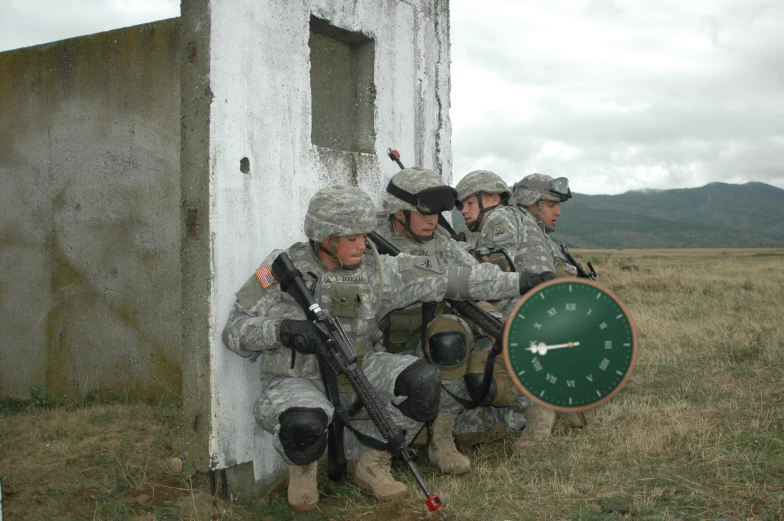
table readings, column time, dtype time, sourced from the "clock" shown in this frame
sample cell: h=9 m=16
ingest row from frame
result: h=8 m=44
